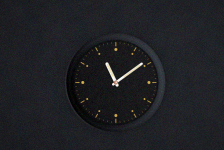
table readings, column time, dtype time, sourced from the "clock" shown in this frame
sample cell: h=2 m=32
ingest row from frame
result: h=11 m=9
